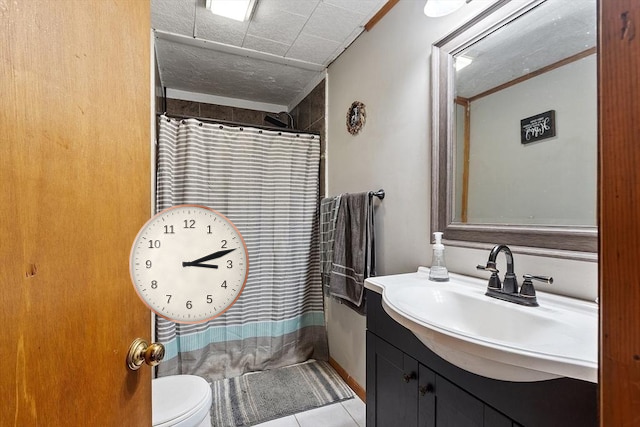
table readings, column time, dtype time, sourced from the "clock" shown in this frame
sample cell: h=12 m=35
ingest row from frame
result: h=3 m=12
